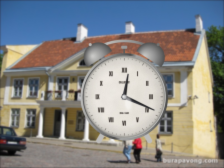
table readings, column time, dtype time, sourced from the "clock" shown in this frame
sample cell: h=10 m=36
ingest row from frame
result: h=12 m=19
